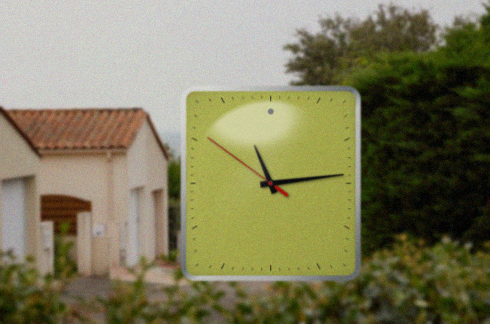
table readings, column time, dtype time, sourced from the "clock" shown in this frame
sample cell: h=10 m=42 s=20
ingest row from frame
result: h=11 m=13 s=51
